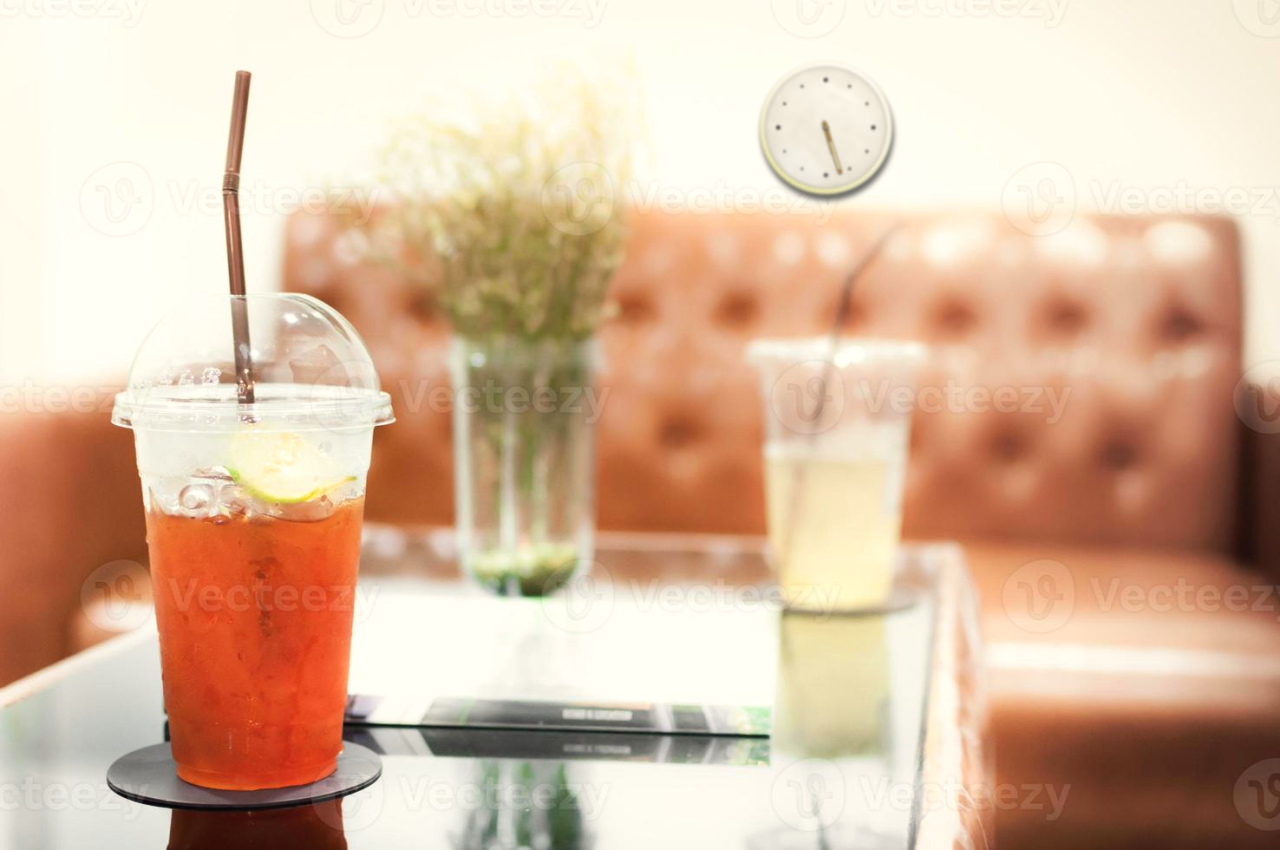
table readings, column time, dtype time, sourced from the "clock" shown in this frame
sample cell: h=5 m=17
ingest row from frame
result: h=5 m=27
